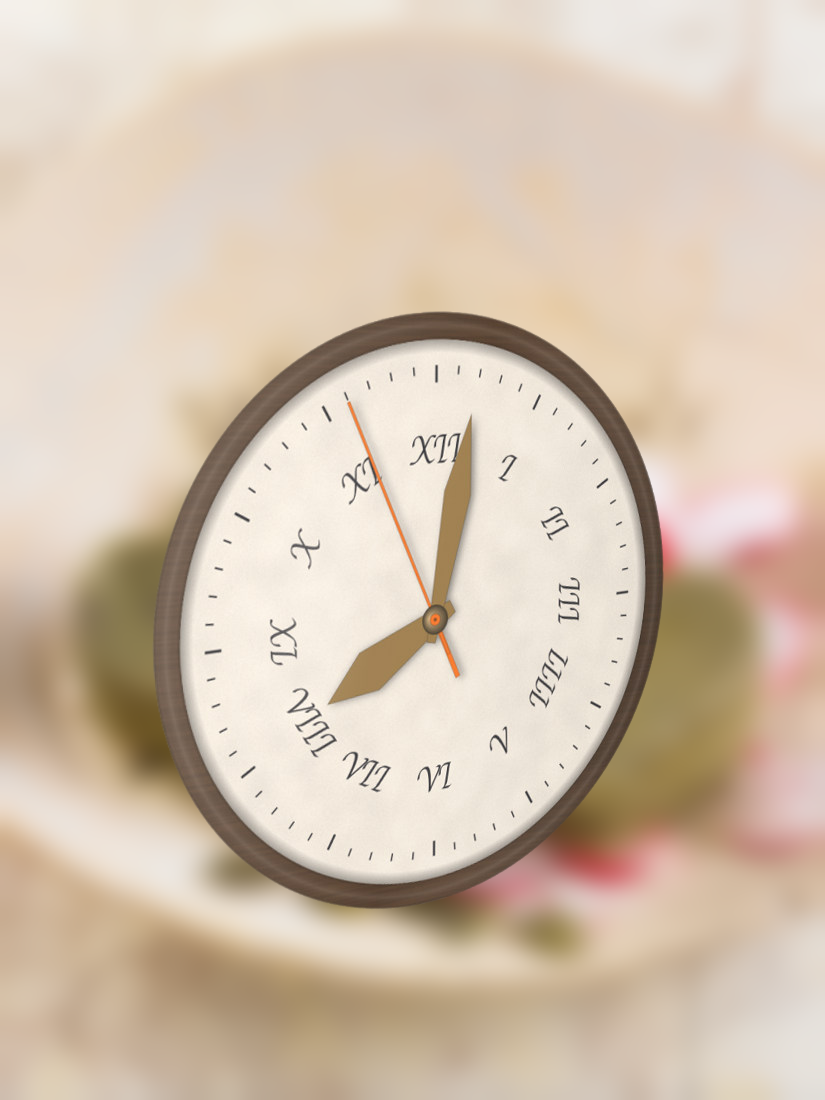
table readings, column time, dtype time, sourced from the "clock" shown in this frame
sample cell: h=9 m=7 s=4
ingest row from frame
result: h=8 m=1 s=56
